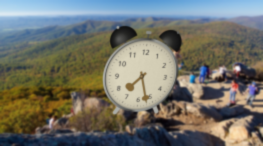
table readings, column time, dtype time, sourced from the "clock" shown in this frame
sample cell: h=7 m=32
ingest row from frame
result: h=7 m=27
